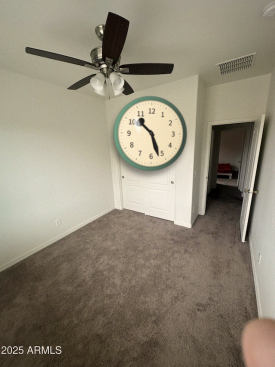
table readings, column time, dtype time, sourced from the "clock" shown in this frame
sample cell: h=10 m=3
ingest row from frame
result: h=10 m=27
